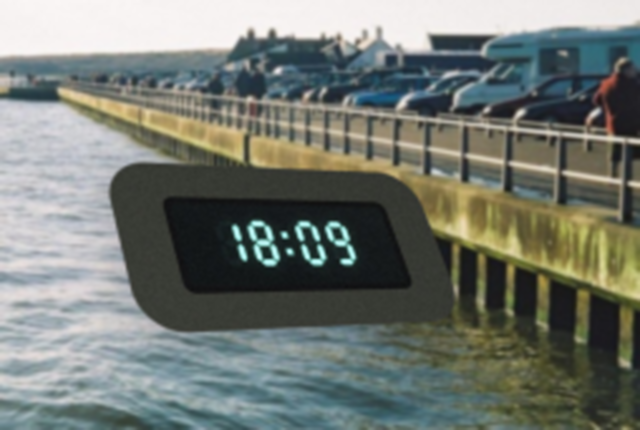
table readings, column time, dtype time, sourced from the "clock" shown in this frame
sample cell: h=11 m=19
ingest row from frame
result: h=18 m=9
